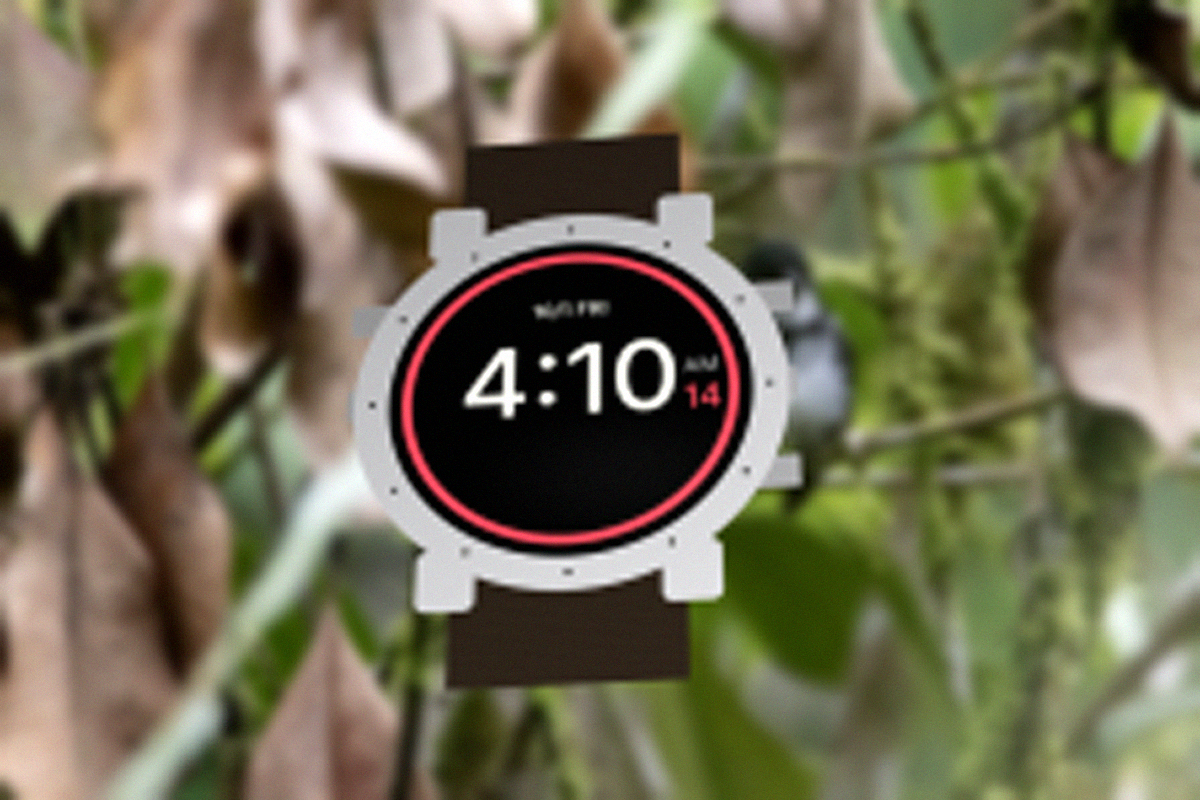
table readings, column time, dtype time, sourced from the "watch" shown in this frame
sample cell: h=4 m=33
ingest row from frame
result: h=4 m=10
